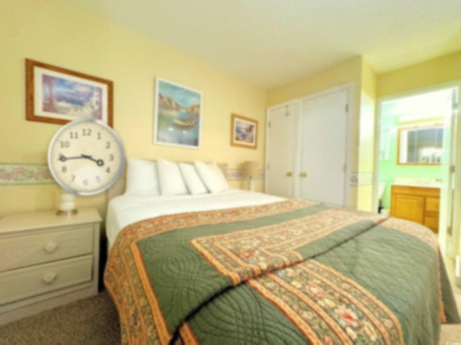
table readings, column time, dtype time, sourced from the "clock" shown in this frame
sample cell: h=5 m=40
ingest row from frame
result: h=3 m=44
